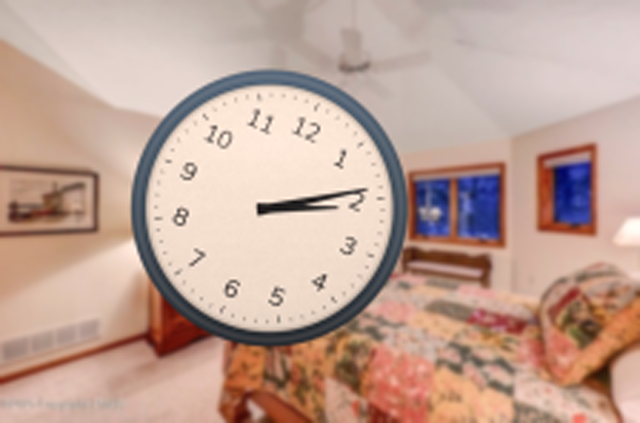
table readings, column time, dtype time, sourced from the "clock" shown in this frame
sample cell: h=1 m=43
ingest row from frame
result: h=2 m=9
